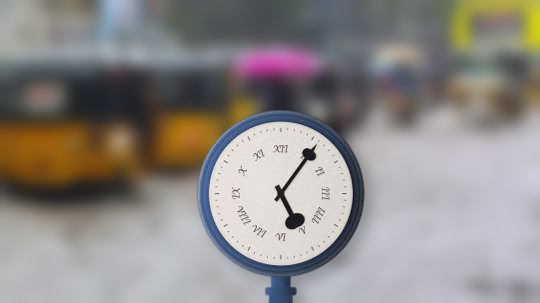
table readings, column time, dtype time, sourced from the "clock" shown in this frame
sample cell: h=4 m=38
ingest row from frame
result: h=5 m=6
